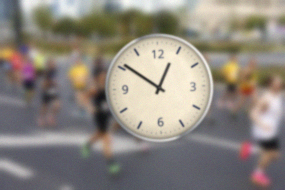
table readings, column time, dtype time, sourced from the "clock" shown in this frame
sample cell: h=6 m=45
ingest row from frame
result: h=12 m=51
